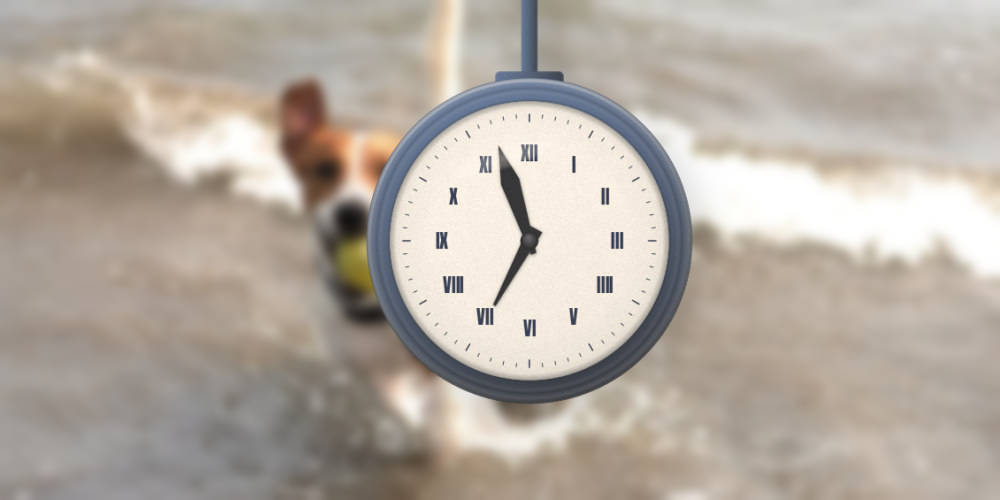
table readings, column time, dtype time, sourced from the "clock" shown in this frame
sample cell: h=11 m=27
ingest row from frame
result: h=6 m=57
